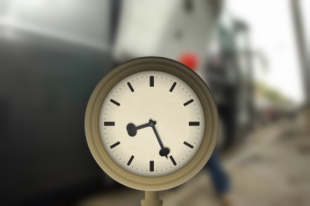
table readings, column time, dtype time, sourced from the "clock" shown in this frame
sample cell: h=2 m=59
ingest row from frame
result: h=8 m=26
